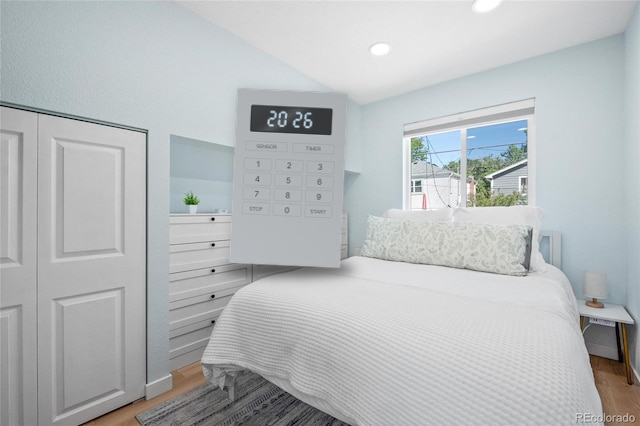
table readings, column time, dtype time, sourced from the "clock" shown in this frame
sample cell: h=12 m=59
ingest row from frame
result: h=20 m=26
